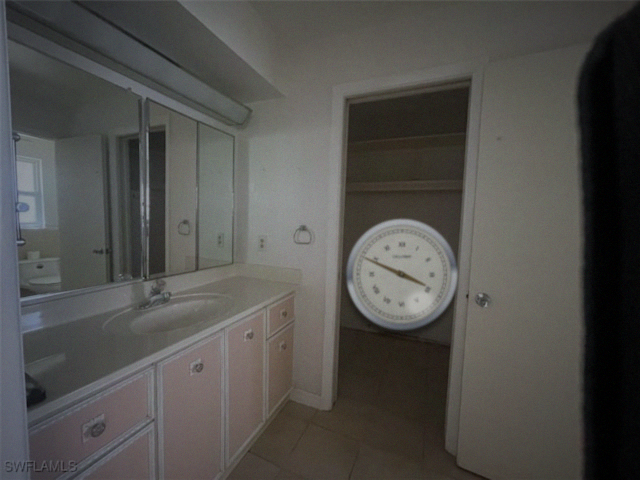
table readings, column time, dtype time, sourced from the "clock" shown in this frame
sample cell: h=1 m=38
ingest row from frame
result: h=3 m=49
